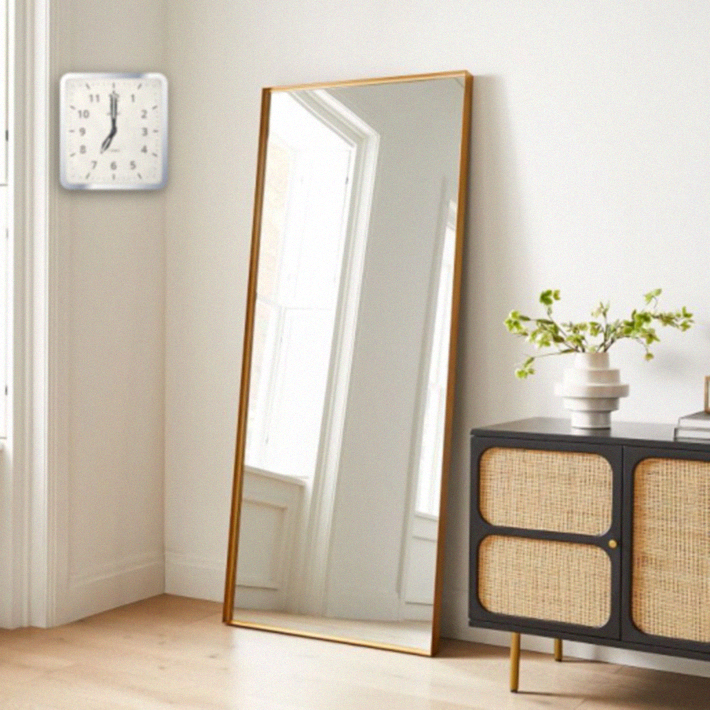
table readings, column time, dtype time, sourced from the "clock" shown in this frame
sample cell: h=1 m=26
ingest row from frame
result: h=7 m=0
